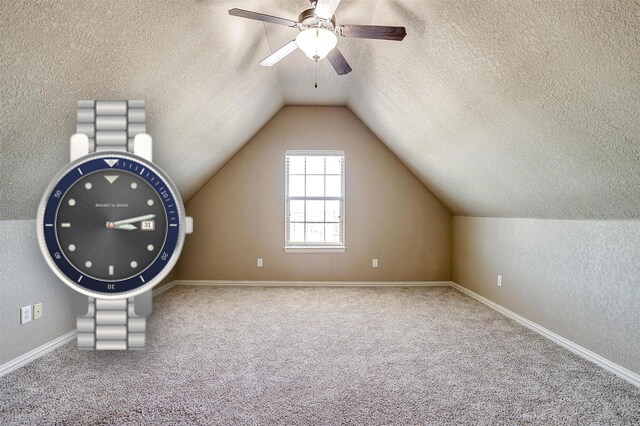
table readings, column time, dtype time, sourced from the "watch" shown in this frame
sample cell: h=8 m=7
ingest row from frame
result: h=3 m=13
